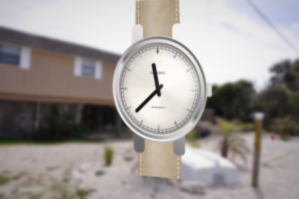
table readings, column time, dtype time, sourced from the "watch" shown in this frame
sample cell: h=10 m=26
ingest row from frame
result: h=11 m=38
